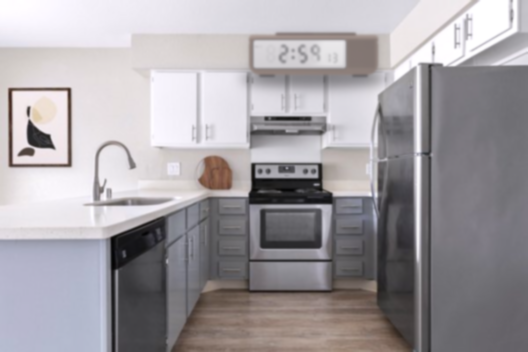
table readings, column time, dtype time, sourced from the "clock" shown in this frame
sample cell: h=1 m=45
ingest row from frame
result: h=2 m=59
